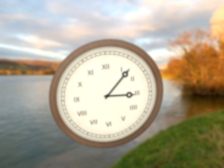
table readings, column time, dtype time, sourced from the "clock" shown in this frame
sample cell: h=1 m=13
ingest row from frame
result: h=3 m=7
